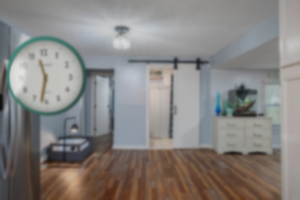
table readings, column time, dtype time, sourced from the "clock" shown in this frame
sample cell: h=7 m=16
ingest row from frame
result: h=11 m=32
